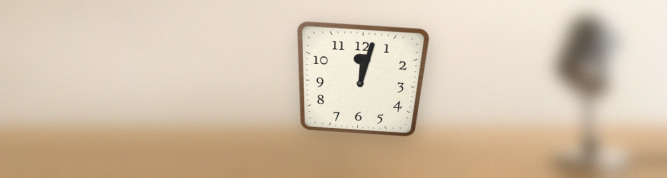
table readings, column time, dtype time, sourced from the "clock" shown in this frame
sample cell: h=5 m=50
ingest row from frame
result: h=12 m=2
